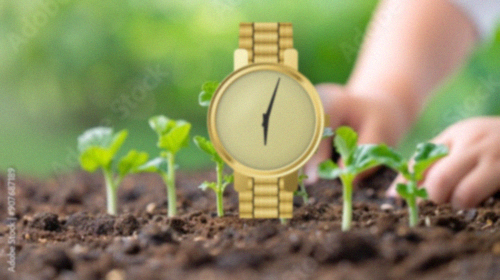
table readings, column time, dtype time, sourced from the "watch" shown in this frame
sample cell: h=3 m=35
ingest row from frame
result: h=6 m=3
